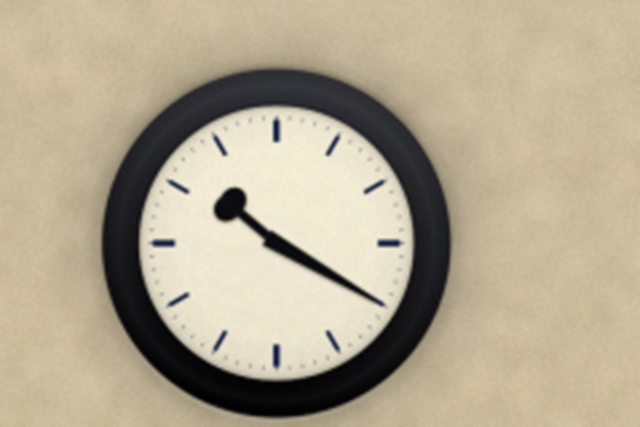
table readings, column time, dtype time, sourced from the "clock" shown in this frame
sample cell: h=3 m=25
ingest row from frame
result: h=10 m=20
